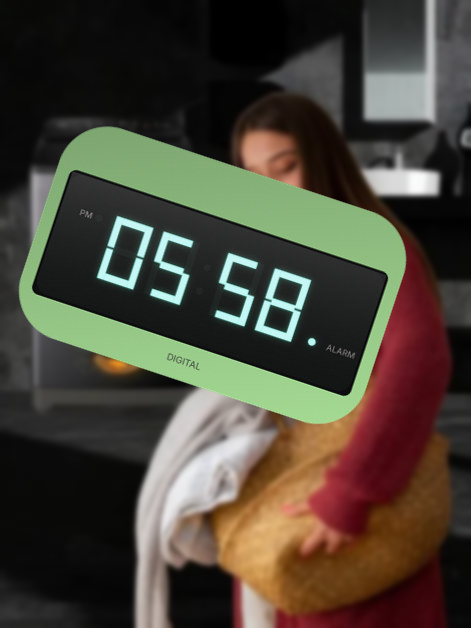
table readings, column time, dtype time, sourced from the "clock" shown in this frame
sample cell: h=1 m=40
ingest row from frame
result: h=5 m=58
